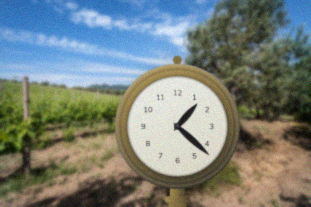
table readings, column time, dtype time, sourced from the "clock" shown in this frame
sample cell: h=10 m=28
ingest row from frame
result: h=1 m=22
